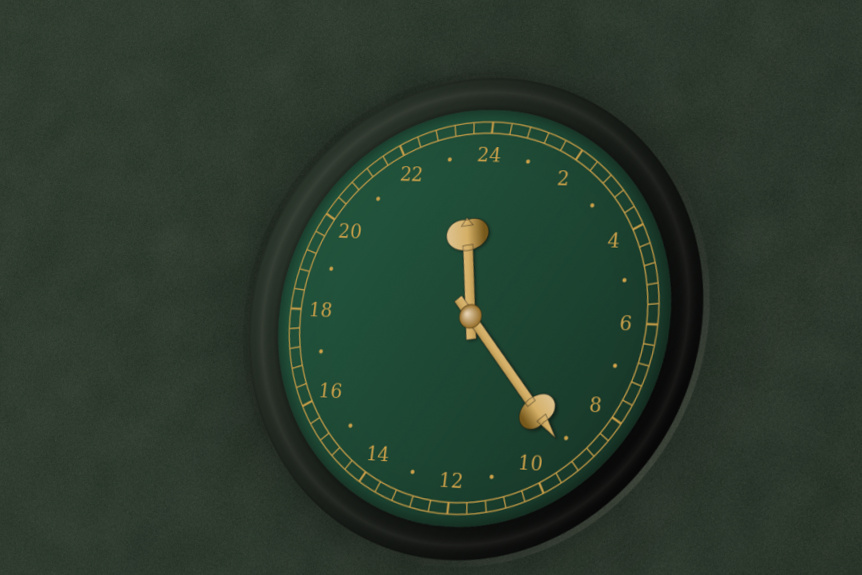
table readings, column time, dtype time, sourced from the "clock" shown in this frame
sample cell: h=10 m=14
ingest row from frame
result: h=23 m=23
